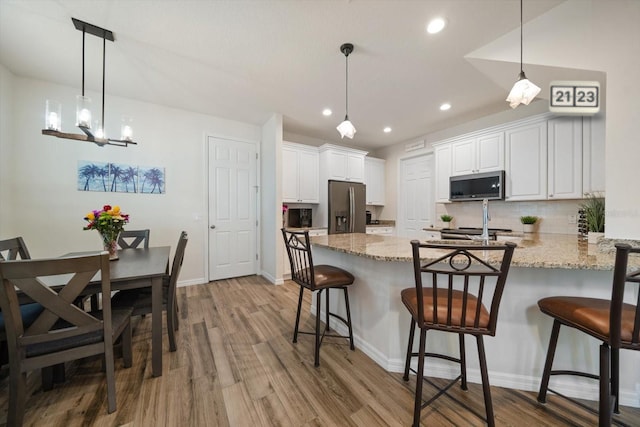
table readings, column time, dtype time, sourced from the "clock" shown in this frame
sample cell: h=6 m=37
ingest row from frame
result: h=21 m=23
